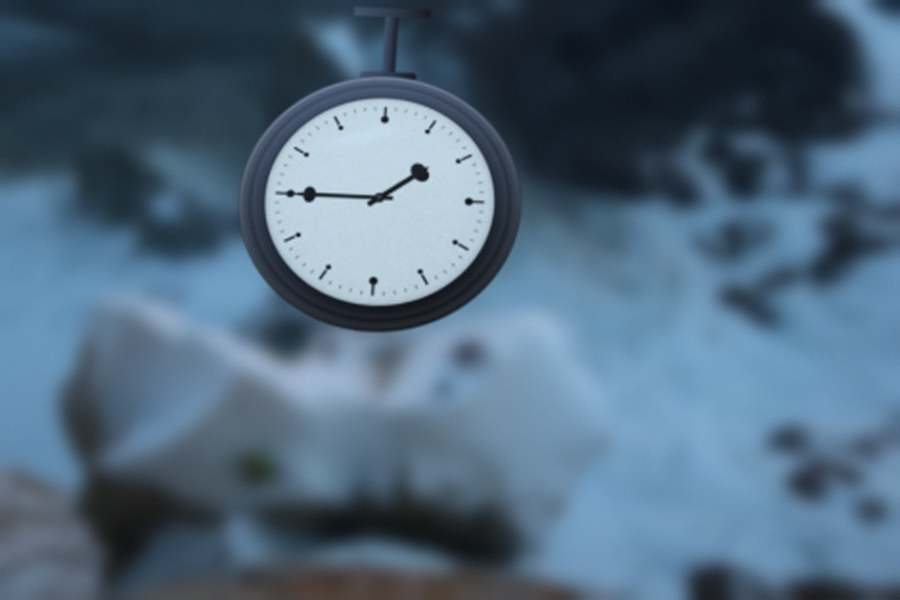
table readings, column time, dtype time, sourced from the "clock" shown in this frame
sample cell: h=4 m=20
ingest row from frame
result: h=1 m=45
